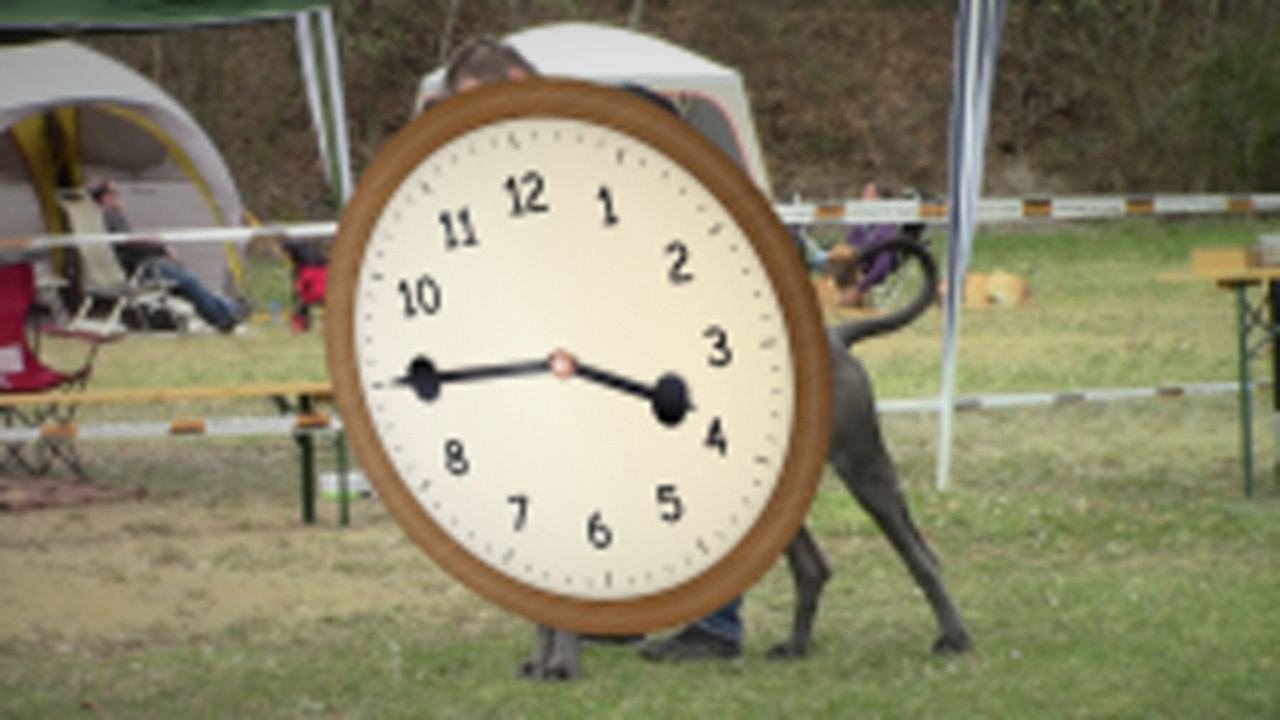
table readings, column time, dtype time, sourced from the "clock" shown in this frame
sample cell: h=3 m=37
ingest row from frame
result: h=3 m=45
